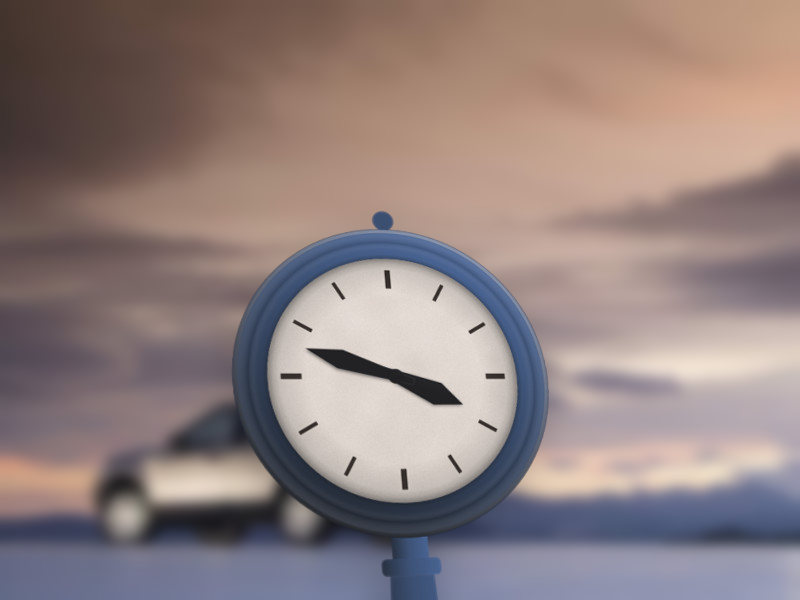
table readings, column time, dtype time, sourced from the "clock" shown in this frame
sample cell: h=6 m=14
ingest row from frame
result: h=3 m=48
